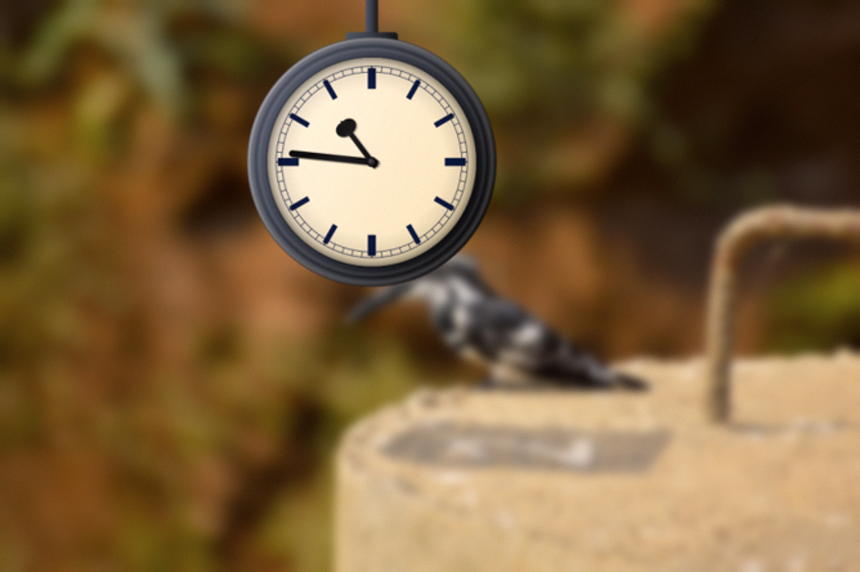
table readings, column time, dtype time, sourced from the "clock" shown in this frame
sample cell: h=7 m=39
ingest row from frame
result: h=10 m=46
